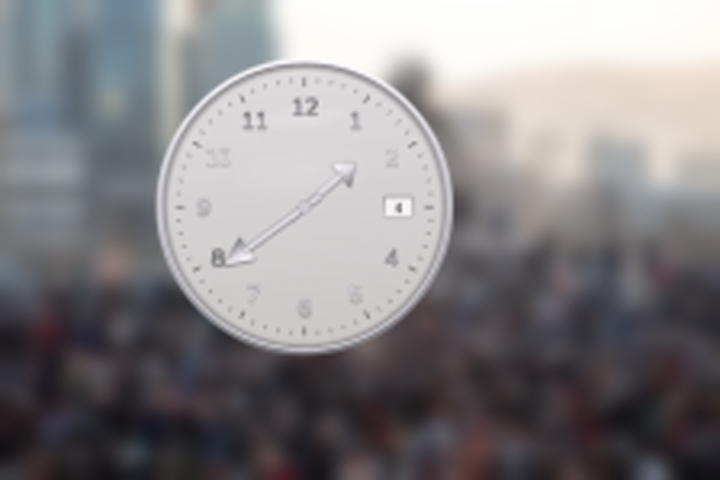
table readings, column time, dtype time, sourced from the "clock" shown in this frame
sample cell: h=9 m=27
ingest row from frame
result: h=1 m=39
